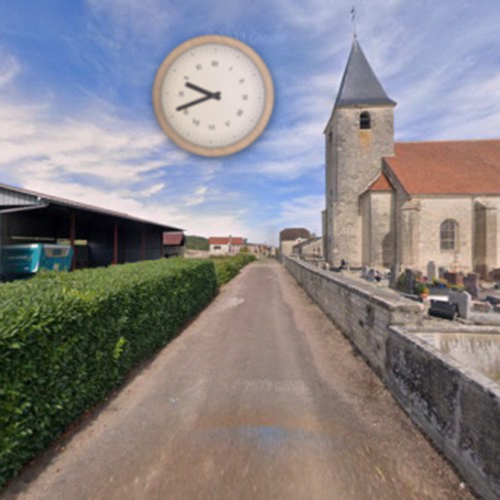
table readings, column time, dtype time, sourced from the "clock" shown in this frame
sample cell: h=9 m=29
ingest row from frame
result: h=9 m=41
